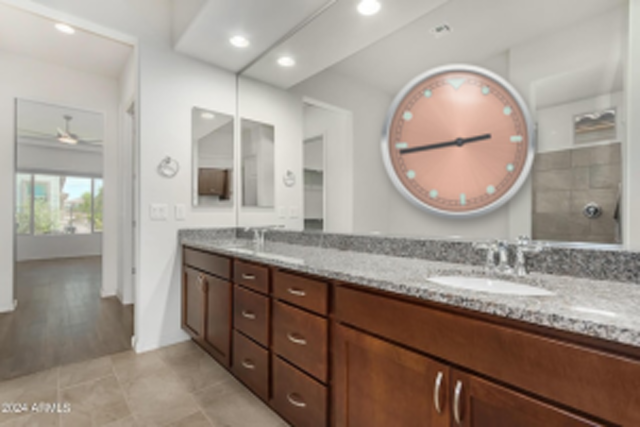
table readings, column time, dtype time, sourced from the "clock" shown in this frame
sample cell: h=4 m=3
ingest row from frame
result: h=2 m=44
